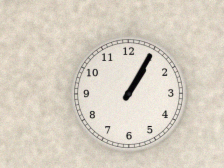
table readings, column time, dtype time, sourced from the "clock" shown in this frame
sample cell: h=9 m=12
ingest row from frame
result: h=1 m=5
